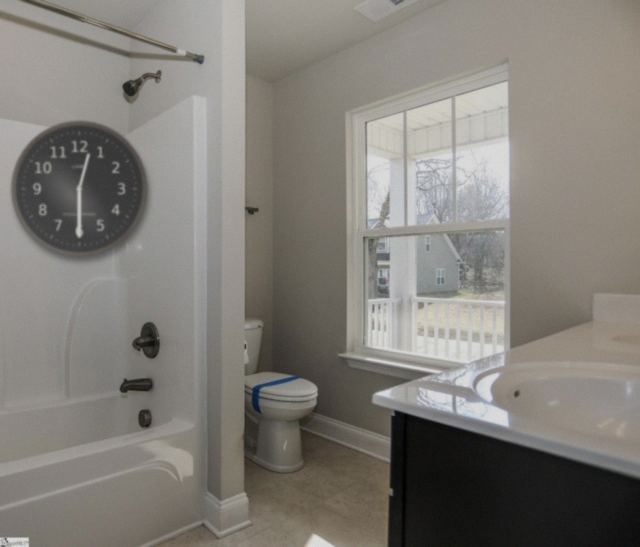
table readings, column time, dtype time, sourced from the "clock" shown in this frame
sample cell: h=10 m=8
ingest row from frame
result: h=12 m=30
